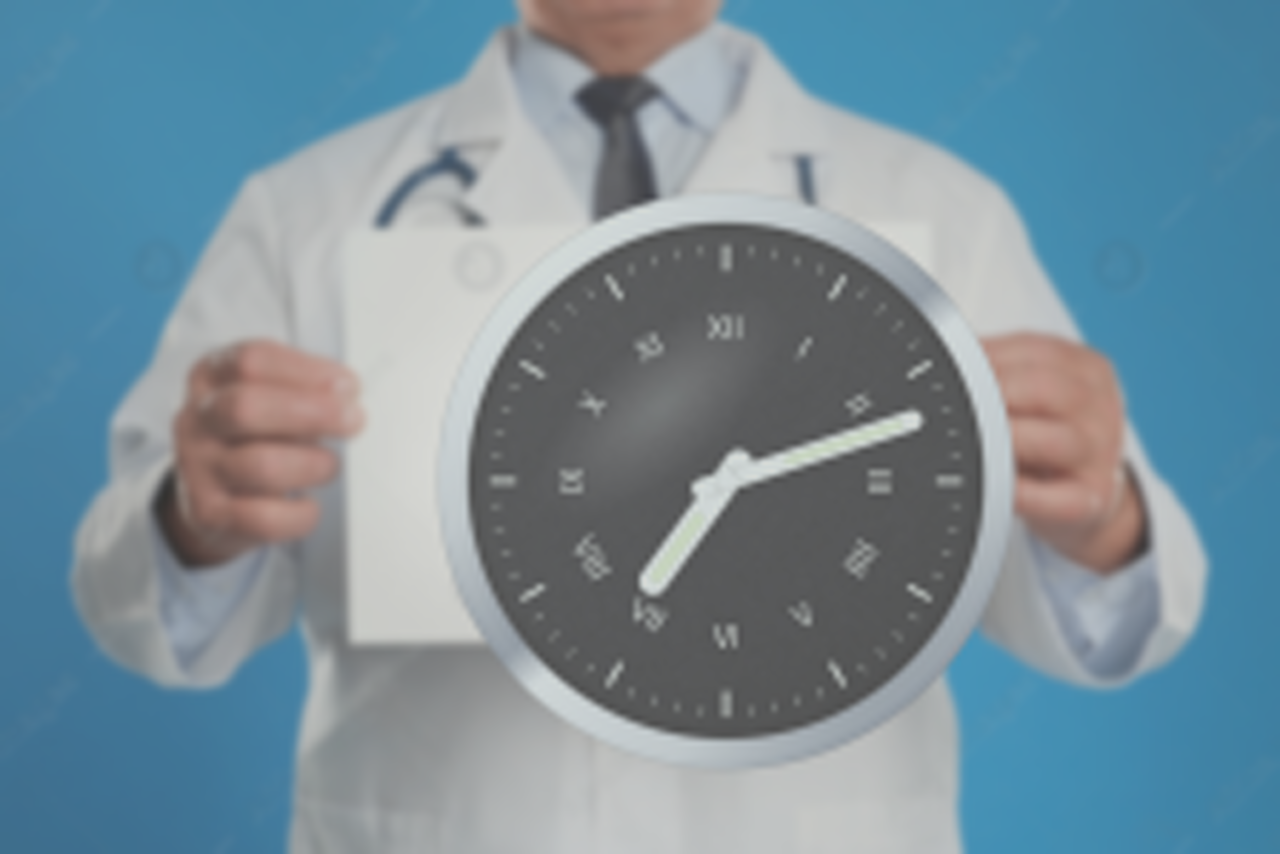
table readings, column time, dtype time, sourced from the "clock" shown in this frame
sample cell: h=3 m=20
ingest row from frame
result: h=7 m=12
